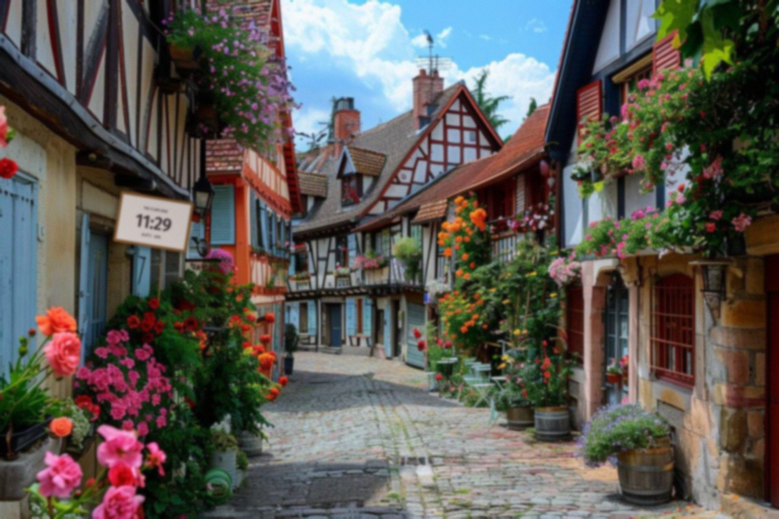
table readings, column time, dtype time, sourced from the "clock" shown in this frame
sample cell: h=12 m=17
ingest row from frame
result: h=11 m=29
